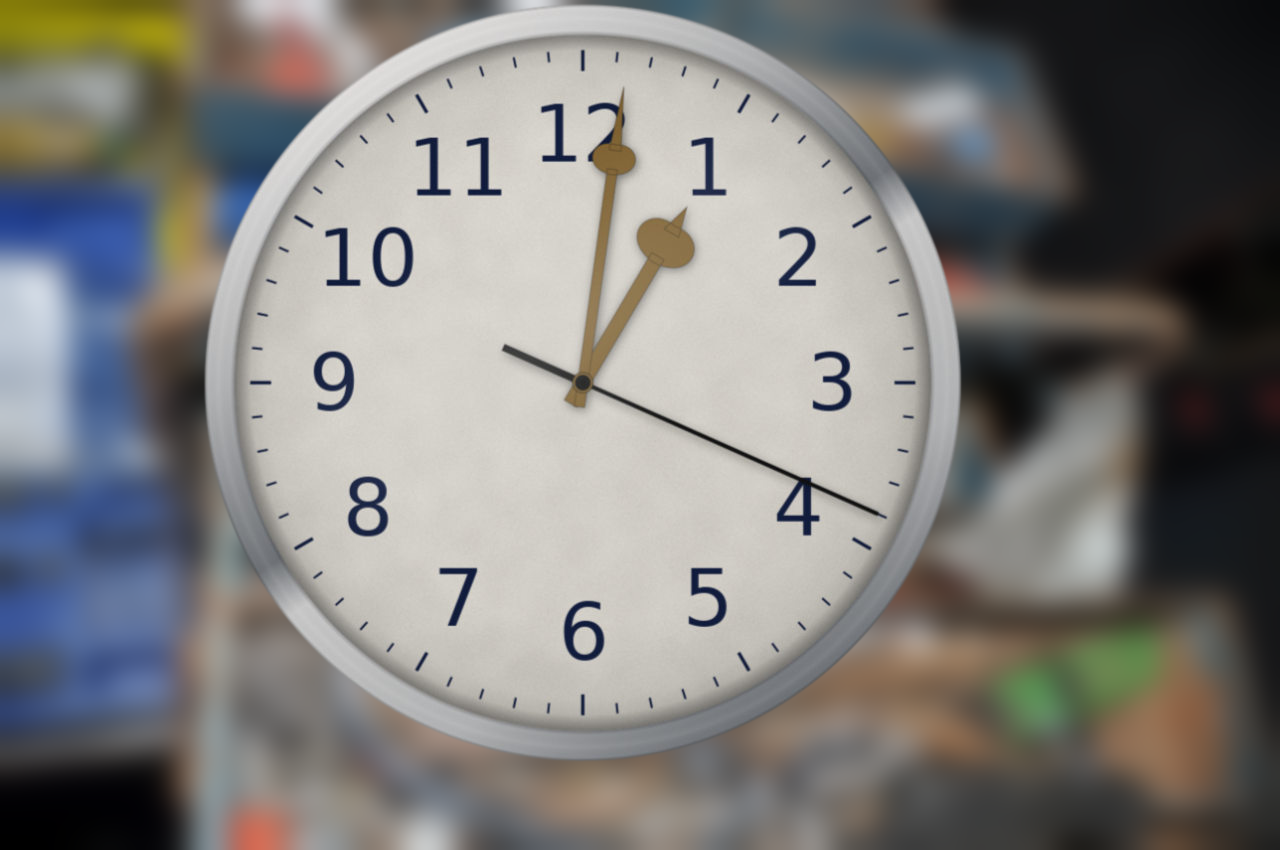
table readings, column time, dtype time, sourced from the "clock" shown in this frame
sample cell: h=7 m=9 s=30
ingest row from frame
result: h=1 m=1 s=19
